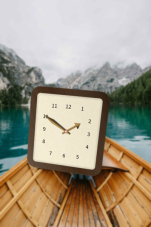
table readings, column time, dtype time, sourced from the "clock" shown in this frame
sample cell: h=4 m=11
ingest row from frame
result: h=1 m=50
